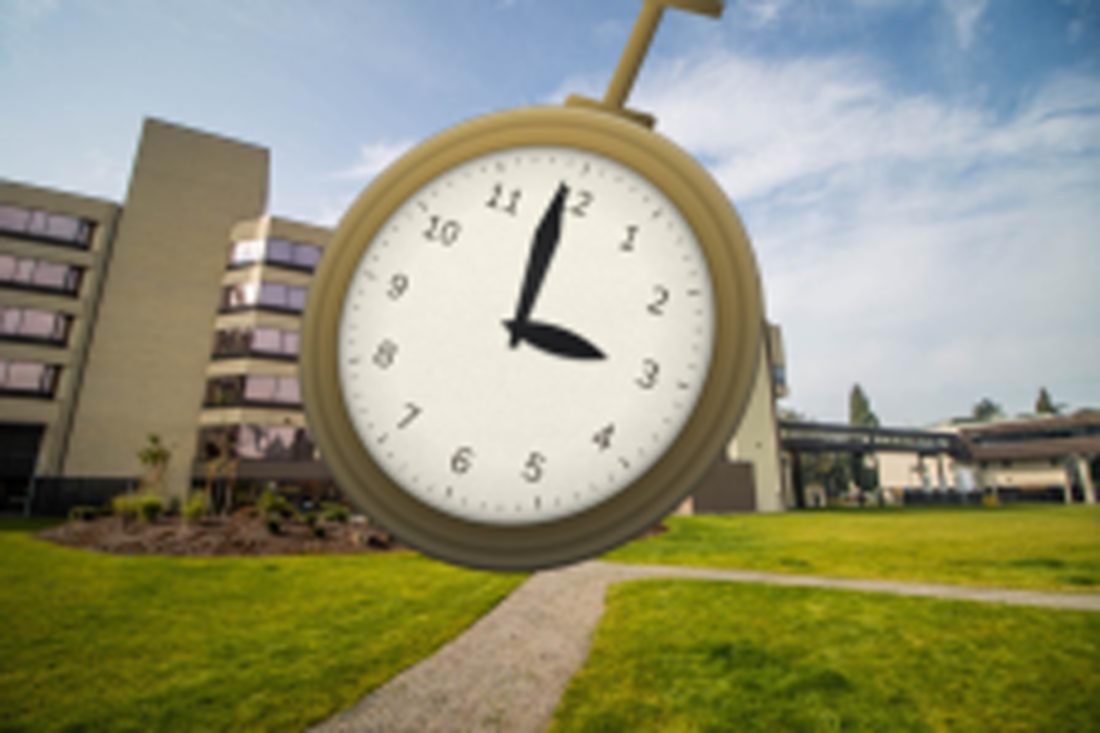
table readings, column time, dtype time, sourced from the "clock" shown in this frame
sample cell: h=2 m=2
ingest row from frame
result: h=2 m=59
